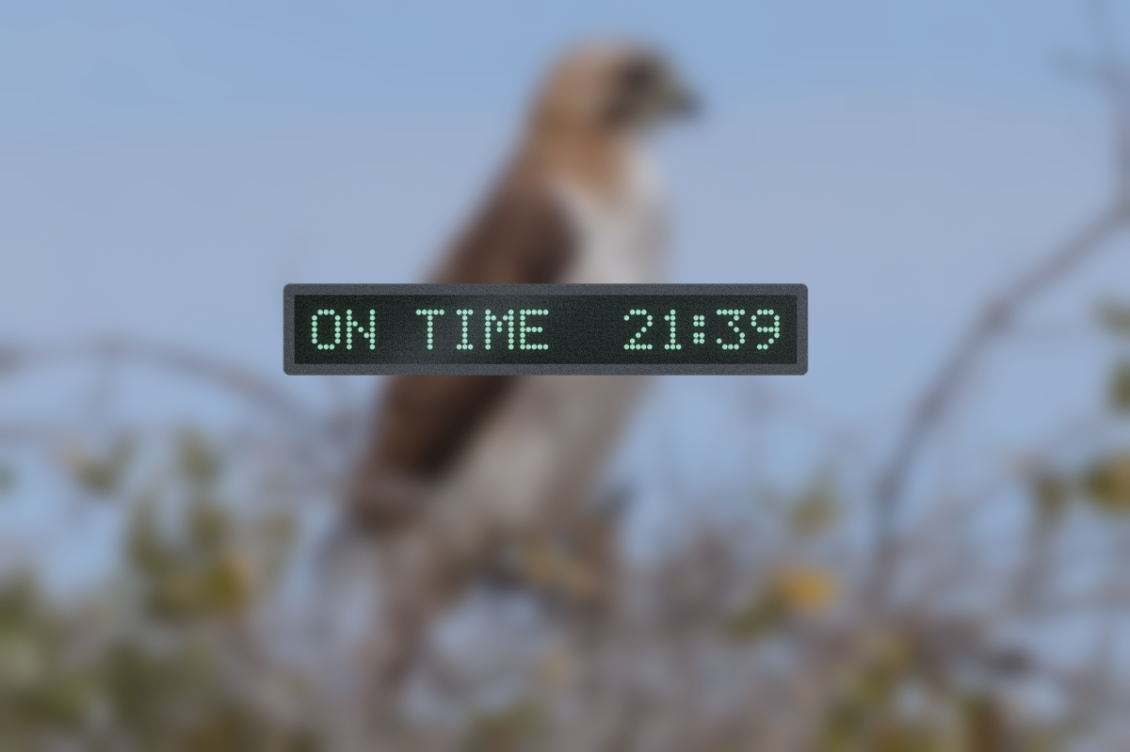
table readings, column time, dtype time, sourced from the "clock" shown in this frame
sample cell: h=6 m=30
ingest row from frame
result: h=21 m=39
